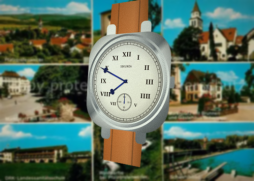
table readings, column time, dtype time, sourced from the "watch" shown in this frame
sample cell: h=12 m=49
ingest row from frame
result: h=7 m=49
